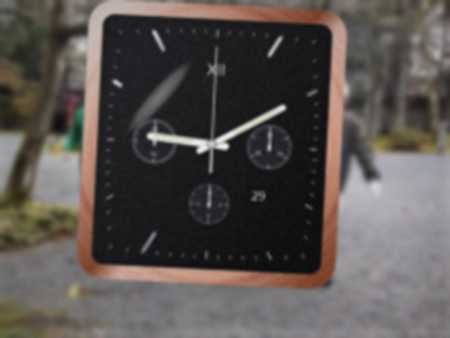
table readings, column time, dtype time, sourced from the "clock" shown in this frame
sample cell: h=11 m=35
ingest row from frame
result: h=9 m=10
